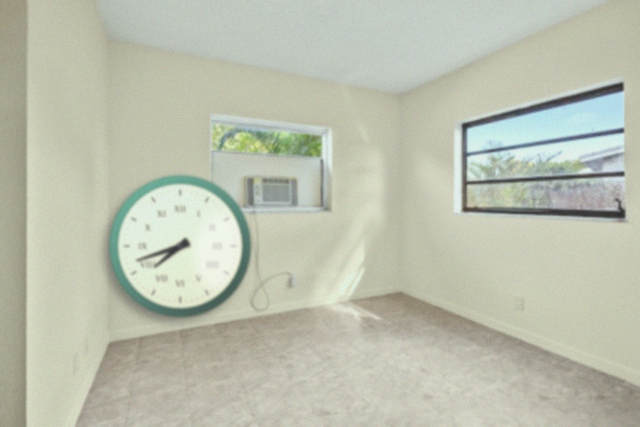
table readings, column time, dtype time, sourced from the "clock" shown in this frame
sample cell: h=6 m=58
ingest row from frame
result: h=7 m=42
